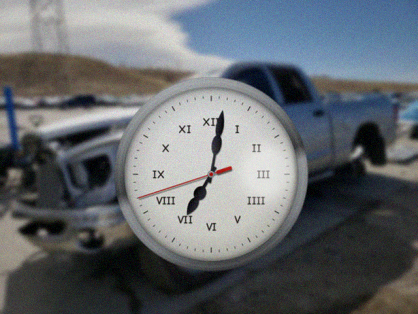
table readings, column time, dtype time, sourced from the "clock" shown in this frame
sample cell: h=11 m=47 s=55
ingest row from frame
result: h=7 m=1 s=42
